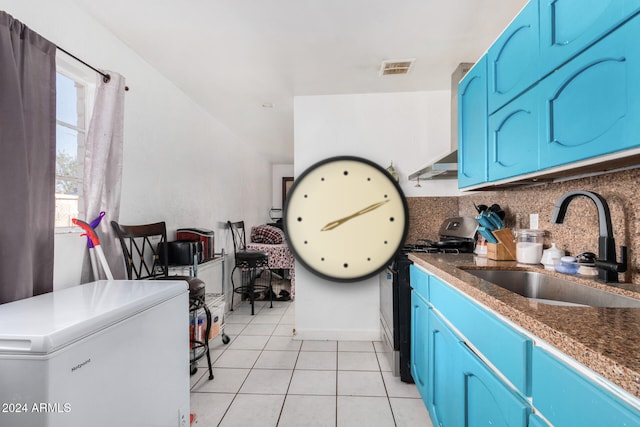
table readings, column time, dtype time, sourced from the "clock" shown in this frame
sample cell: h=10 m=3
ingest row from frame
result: h=8 m=11
